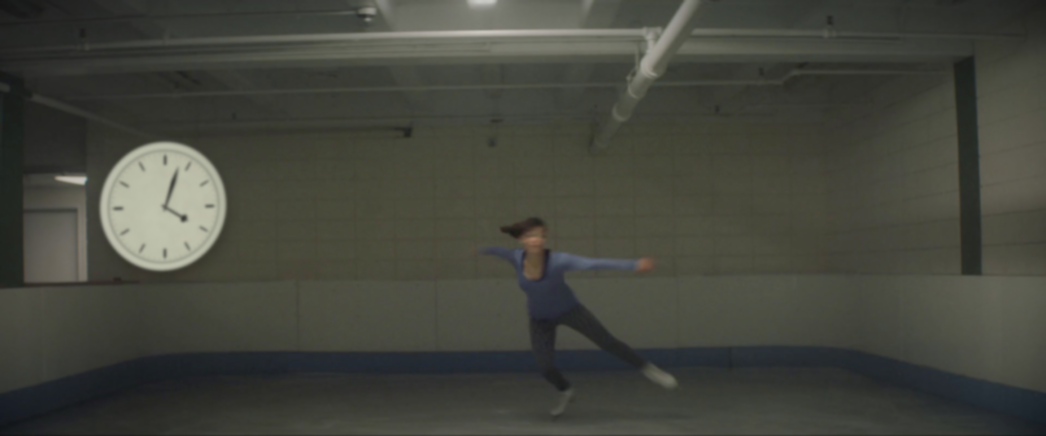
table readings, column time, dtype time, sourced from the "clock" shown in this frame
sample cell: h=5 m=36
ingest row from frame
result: h=4 m=3
